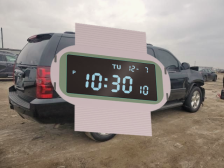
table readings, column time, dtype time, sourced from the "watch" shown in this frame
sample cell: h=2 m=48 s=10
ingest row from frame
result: h=10 m=30 s=10
